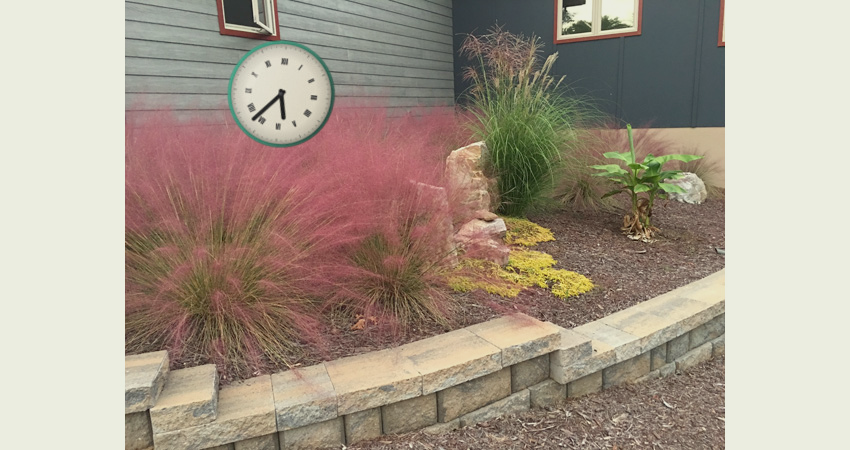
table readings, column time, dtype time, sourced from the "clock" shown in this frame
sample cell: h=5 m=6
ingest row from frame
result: h=5 m=37
